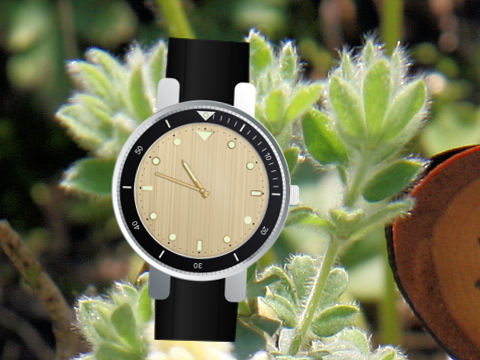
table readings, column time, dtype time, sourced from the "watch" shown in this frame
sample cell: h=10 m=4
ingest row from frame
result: h=10 m=48
